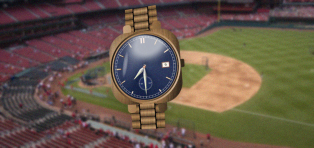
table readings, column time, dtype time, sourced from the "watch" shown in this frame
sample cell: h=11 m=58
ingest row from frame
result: h=7 m=30
